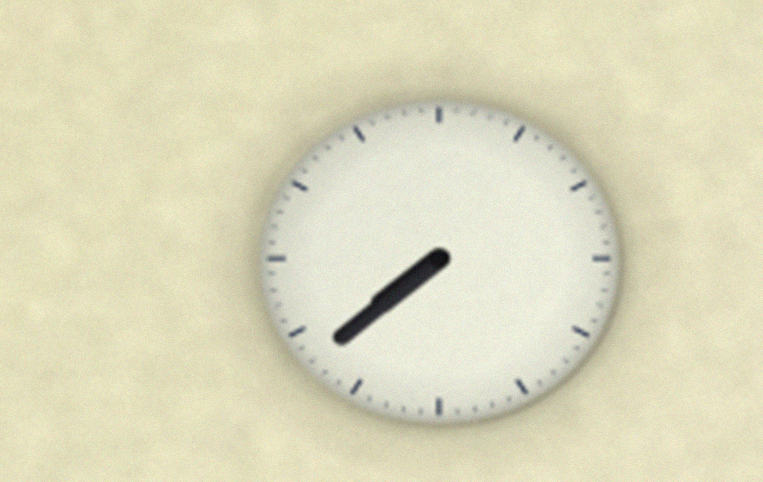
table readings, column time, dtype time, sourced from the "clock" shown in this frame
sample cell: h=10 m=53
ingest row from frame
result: h=7 m=38
